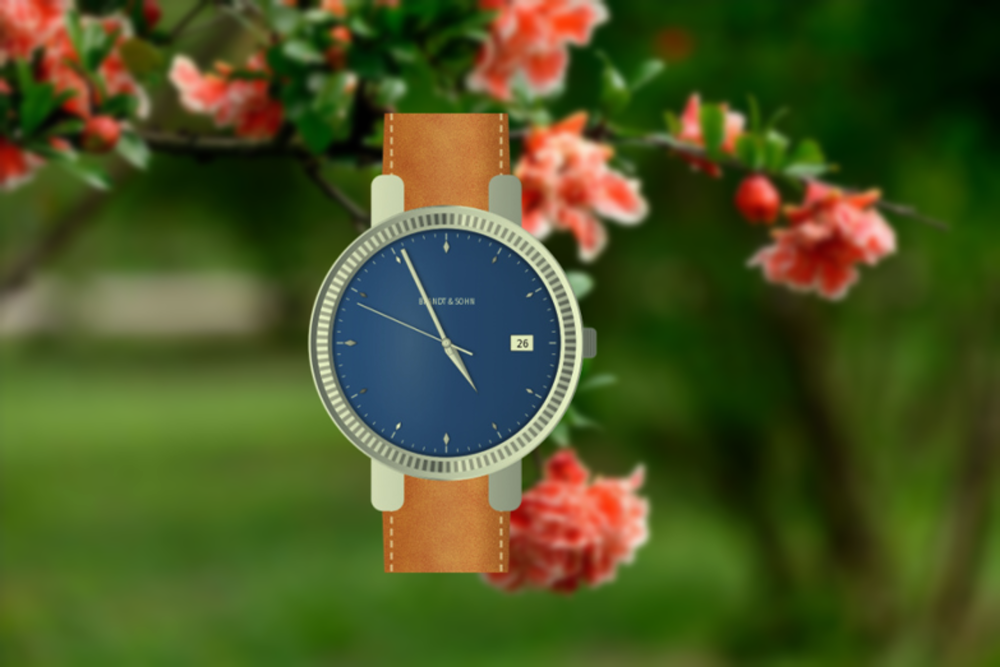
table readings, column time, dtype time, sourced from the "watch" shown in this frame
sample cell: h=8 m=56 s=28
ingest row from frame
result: h=4 m=55 s=49
